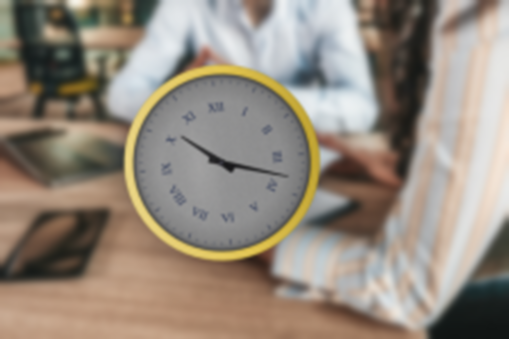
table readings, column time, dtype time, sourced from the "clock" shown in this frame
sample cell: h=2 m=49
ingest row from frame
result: h=10 m=18
